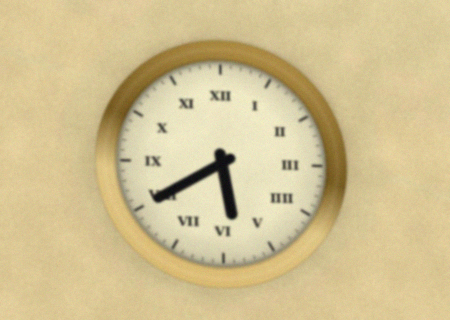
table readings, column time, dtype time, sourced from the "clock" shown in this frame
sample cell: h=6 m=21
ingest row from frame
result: h=5 m=40
